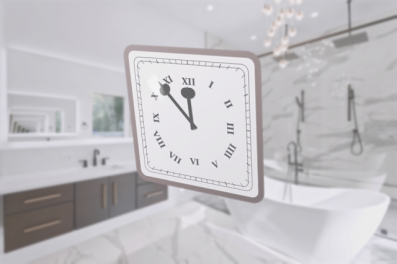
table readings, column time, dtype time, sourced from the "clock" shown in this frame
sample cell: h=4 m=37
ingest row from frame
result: h=11 m=53
